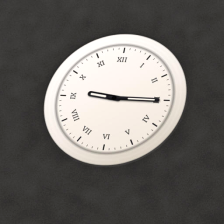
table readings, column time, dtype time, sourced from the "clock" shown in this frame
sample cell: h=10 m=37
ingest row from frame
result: h=9 m=15
